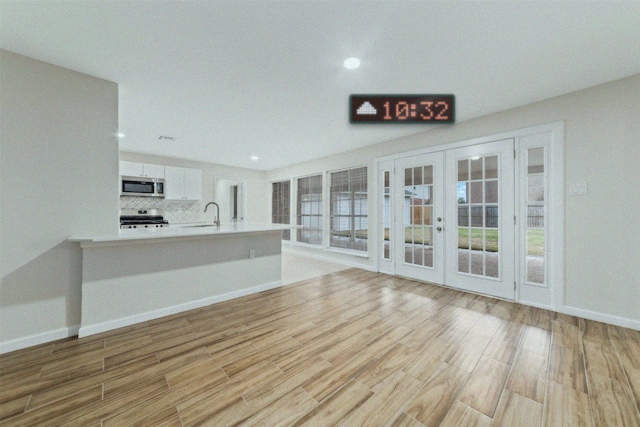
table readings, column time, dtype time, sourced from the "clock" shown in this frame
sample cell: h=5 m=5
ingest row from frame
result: h=10 m=32
